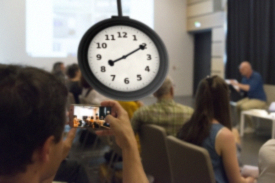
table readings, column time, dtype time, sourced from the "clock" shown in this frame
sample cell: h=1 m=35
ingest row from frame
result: h=8 m=10
